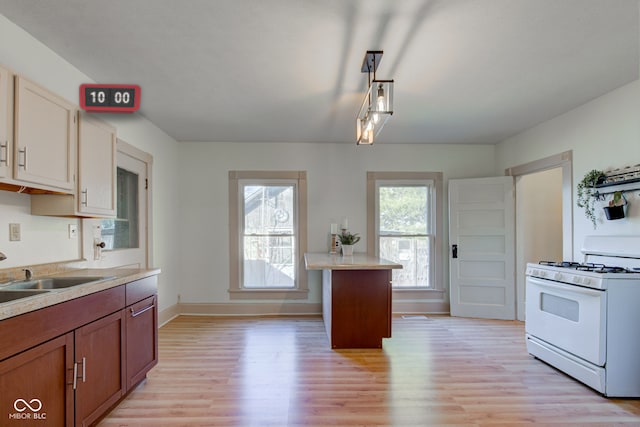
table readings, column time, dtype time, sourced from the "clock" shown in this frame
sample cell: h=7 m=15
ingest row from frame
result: h=10 m=0
